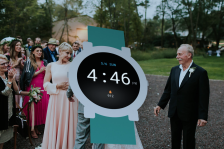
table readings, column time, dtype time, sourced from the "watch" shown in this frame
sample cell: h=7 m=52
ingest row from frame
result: h=4 m=46
